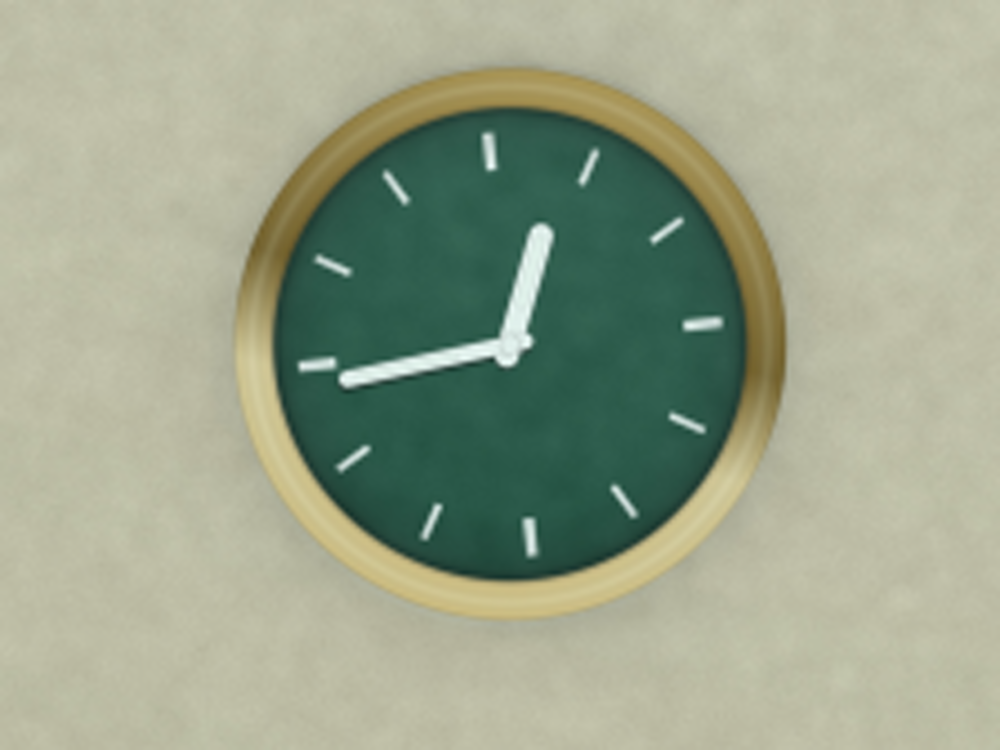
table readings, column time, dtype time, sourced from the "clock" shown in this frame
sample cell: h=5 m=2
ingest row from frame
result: h=12 m=44
